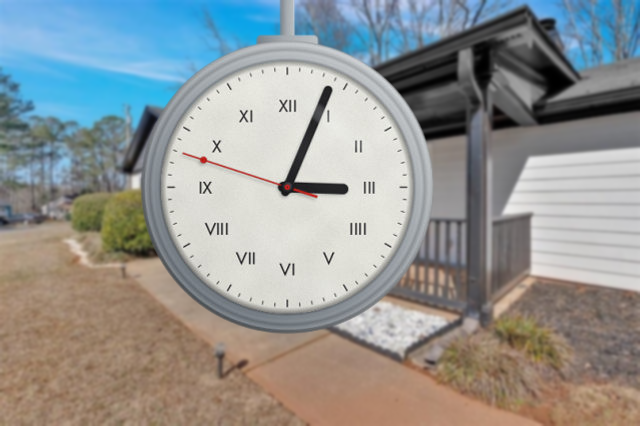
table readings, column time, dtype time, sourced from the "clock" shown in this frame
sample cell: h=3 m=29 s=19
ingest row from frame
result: h=3 m=3 s=48
